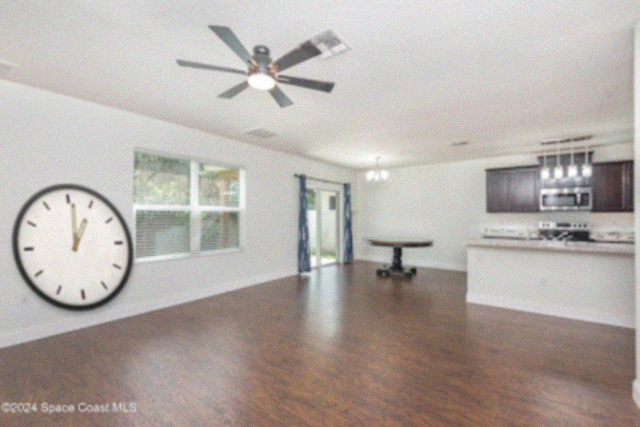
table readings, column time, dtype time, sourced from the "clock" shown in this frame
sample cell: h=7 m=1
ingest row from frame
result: h=1 m=1
